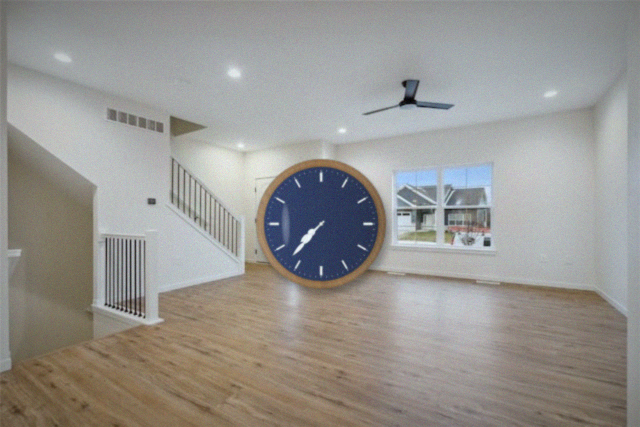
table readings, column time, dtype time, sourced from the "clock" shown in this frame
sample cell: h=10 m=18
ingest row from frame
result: h=7 m=37
